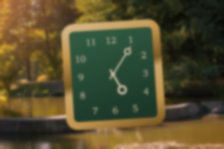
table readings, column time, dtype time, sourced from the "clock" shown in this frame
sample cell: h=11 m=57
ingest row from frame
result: h=5 m=6
